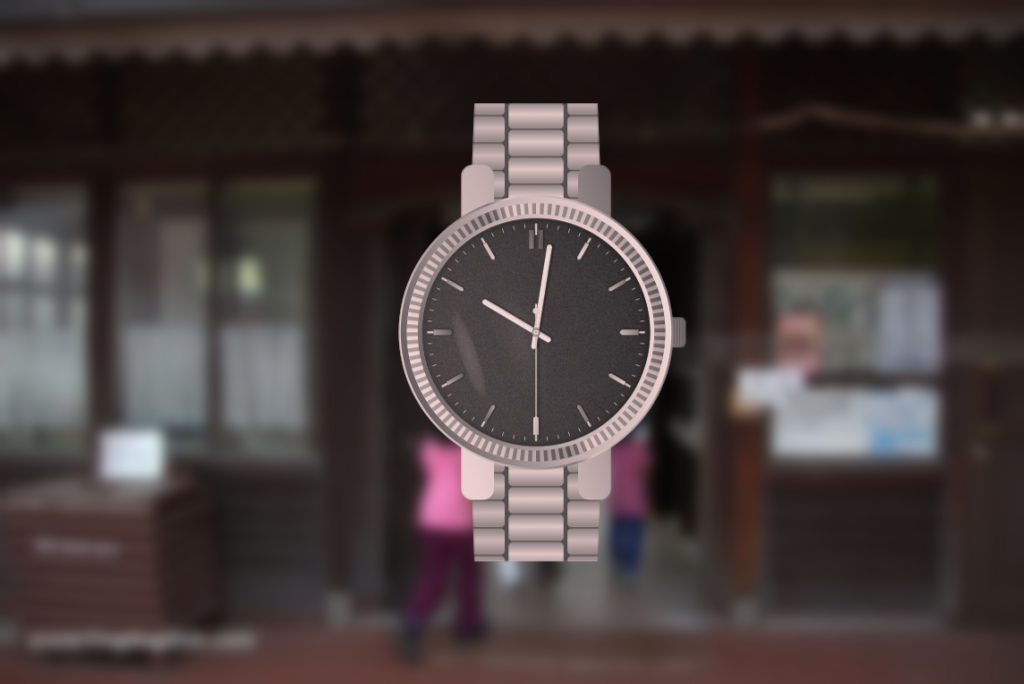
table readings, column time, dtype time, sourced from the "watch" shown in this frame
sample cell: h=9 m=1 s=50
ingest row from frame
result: h=10 m=1 s=30
